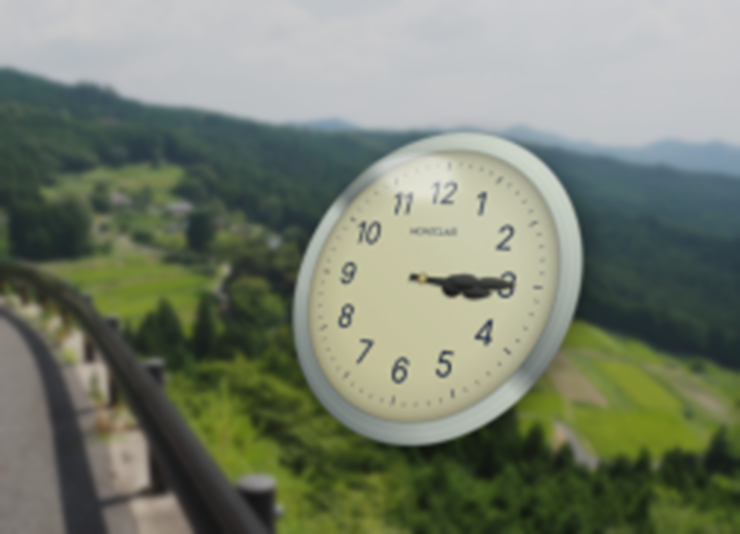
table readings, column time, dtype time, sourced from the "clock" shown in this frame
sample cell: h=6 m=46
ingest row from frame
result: h=3 m=15
